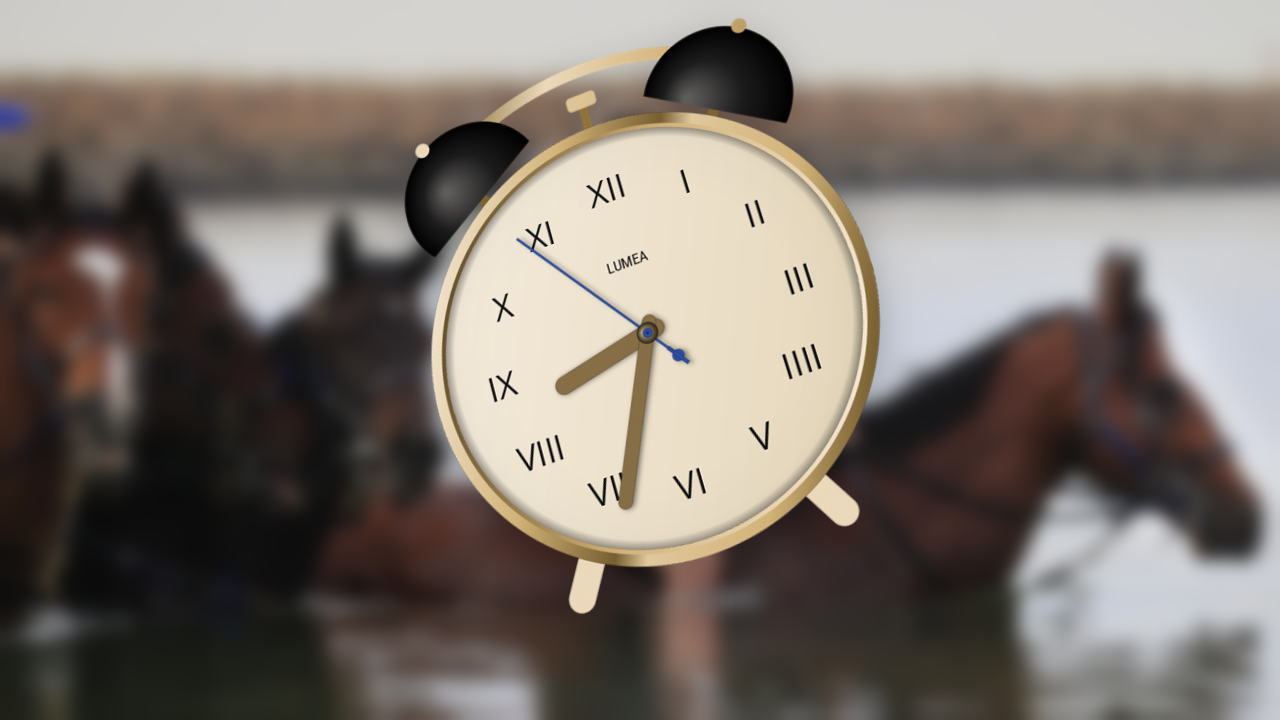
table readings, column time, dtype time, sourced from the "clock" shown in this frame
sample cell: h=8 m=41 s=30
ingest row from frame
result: h=8 m=33 s=54
